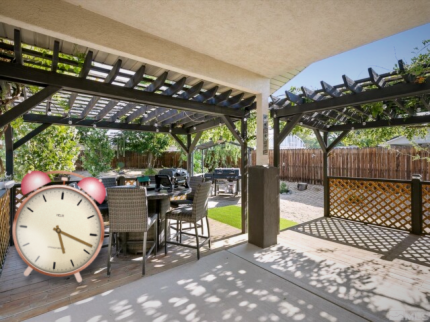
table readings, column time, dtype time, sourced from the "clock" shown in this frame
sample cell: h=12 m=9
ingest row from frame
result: h=5 m=18
